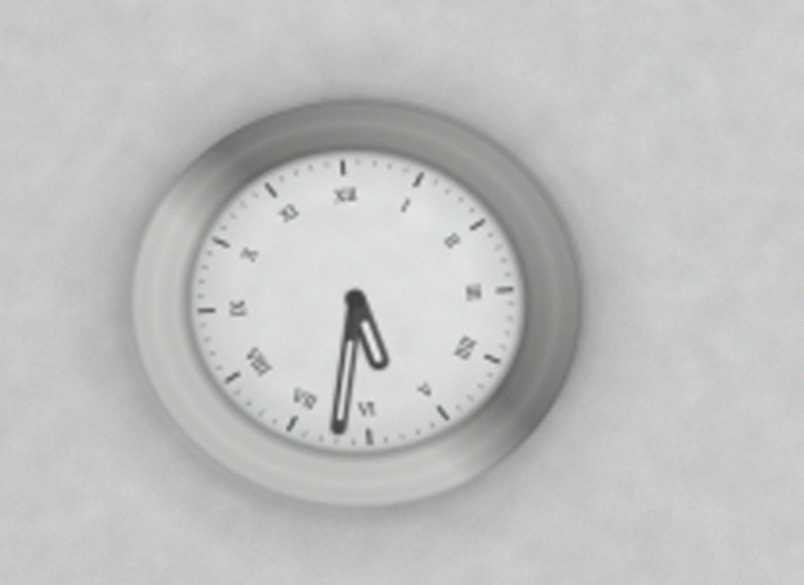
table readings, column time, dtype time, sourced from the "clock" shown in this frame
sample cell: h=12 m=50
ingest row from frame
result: h=5 m=32
